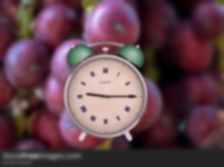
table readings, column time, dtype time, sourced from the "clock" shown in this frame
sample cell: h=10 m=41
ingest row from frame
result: h=9 m=15
